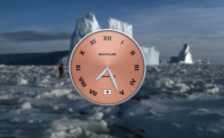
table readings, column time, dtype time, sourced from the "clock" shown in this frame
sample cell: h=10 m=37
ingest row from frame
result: h=7 m=26
